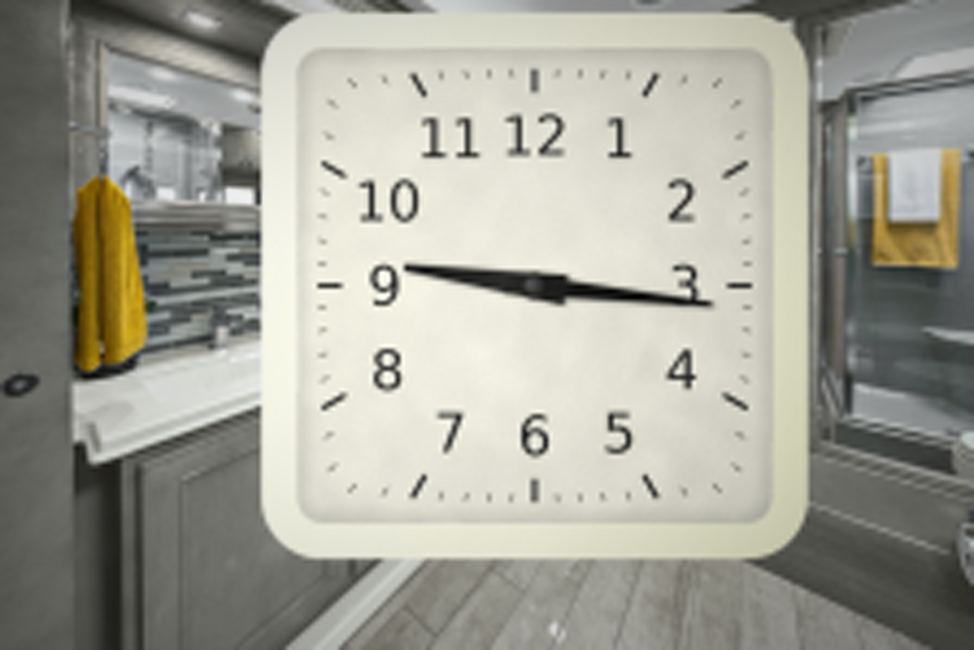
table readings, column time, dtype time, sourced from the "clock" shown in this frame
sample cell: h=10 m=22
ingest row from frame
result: h=9 m=16
